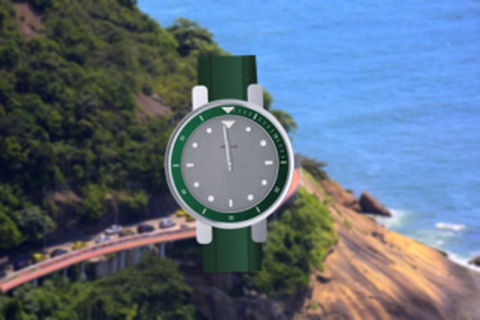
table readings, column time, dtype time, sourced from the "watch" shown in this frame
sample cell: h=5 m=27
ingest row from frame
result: h=11 m=59
